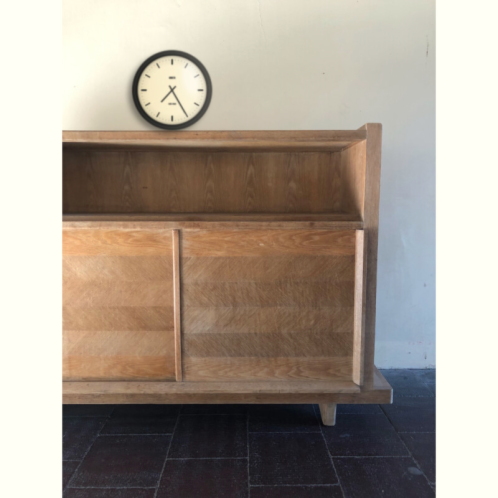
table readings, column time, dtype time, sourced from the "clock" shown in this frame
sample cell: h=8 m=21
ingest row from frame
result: h=7 m=25
